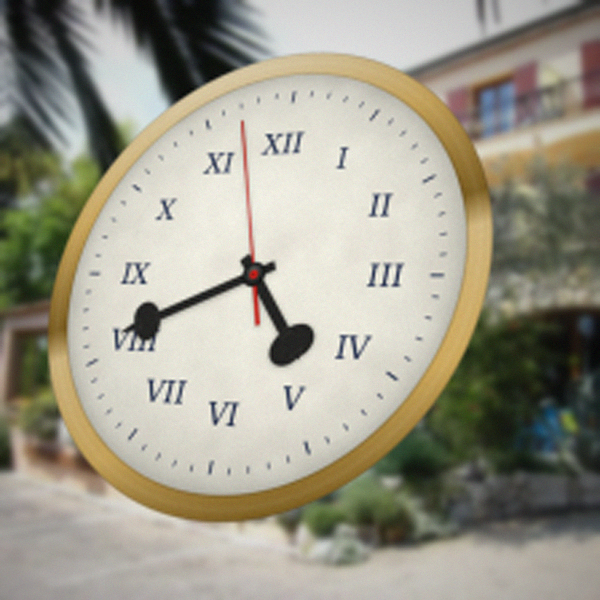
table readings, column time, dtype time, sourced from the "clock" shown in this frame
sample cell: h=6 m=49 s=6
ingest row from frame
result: h=4 m=40 s=57
